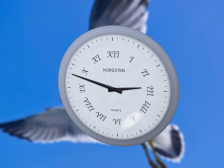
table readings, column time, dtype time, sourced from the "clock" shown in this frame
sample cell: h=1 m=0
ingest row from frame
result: h=2 m=48
